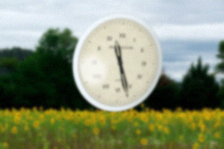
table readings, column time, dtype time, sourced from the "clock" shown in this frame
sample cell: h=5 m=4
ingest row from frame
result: h=11 m=27
